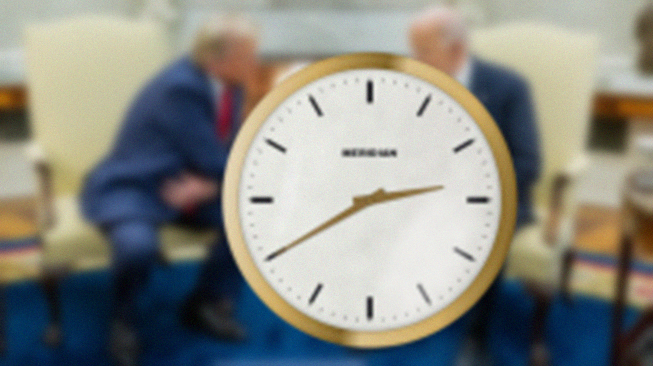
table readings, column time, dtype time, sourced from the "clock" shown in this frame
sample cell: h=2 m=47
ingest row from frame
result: h=2 m=40
